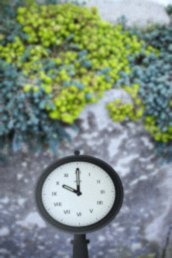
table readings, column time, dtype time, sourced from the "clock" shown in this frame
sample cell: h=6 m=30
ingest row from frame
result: h=10 m=0
